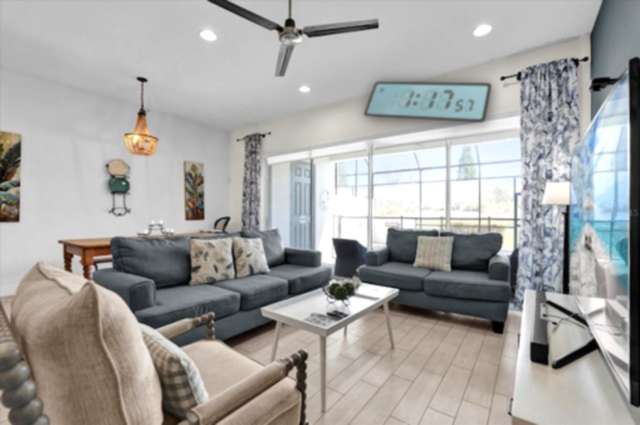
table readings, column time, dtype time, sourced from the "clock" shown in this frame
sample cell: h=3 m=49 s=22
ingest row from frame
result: h=1 m=17 s=57
